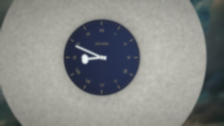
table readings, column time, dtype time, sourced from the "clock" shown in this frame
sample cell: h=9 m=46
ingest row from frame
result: h=8 m=49
